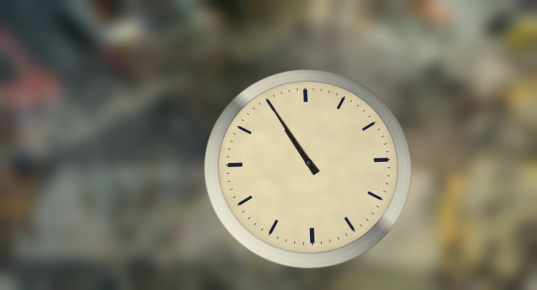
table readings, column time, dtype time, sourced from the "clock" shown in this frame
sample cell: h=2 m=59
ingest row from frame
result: h=10 m=55
